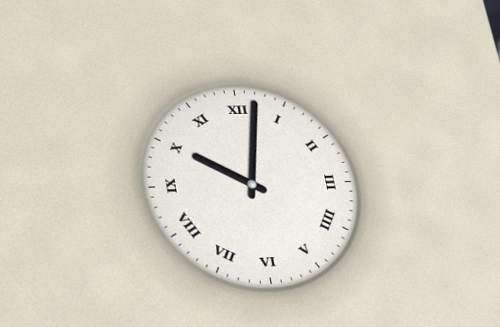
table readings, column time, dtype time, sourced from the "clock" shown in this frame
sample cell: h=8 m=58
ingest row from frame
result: h=10 m=2
